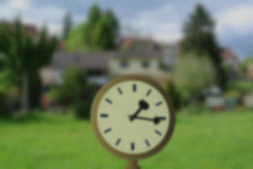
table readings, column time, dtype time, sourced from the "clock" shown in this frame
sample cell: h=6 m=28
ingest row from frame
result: h=1 m=16
